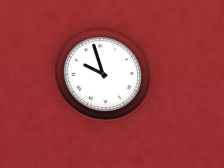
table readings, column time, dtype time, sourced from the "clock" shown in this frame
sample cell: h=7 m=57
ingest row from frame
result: h=9 m=58
